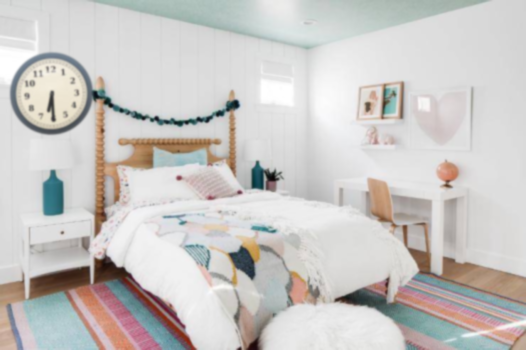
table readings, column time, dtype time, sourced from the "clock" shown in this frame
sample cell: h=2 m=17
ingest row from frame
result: h=6 m=30
